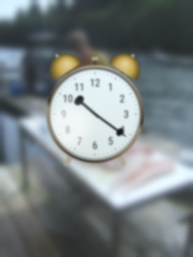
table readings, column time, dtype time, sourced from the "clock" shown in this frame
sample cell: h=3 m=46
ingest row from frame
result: h=10 m=21
